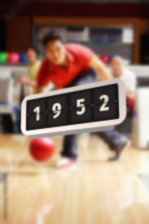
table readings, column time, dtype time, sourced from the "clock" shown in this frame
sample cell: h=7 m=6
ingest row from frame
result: h=19 m=52
